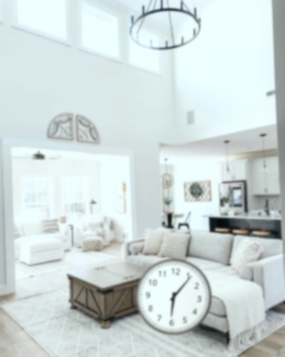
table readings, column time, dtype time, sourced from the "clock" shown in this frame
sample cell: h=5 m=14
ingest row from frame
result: h=6 m=6
